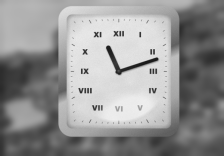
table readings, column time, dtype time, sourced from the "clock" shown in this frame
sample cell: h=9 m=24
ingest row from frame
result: h=11 m=12
